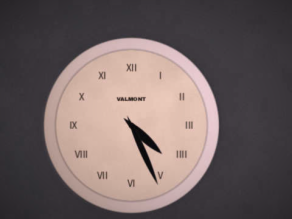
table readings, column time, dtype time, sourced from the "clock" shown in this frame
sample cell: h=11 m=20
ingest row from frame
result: h=4 m=26
